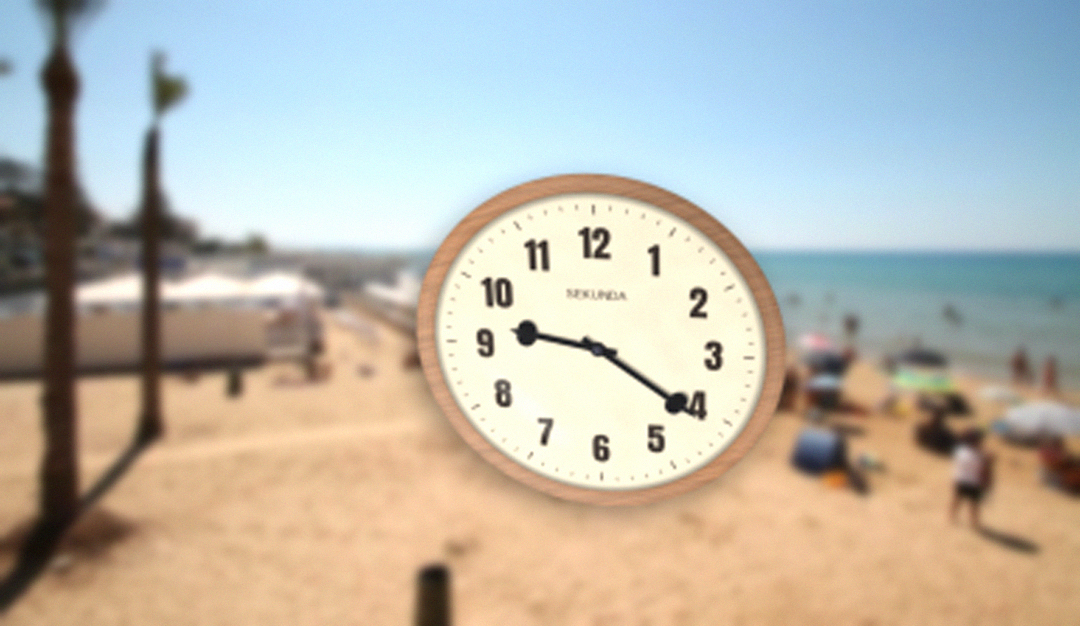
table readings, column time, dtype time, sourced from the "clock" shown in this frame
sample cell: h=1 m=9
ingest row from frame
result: h=9 m=21
